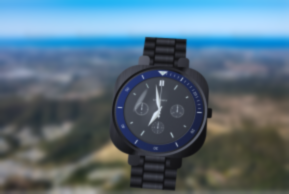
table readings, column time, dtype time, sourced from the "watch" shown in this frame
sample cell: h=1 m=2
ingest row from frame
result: h=6 m=58
